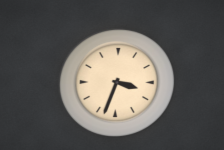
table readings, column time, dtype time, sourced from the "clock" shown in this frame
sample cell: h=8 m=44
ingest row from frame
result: h=3 m=33
